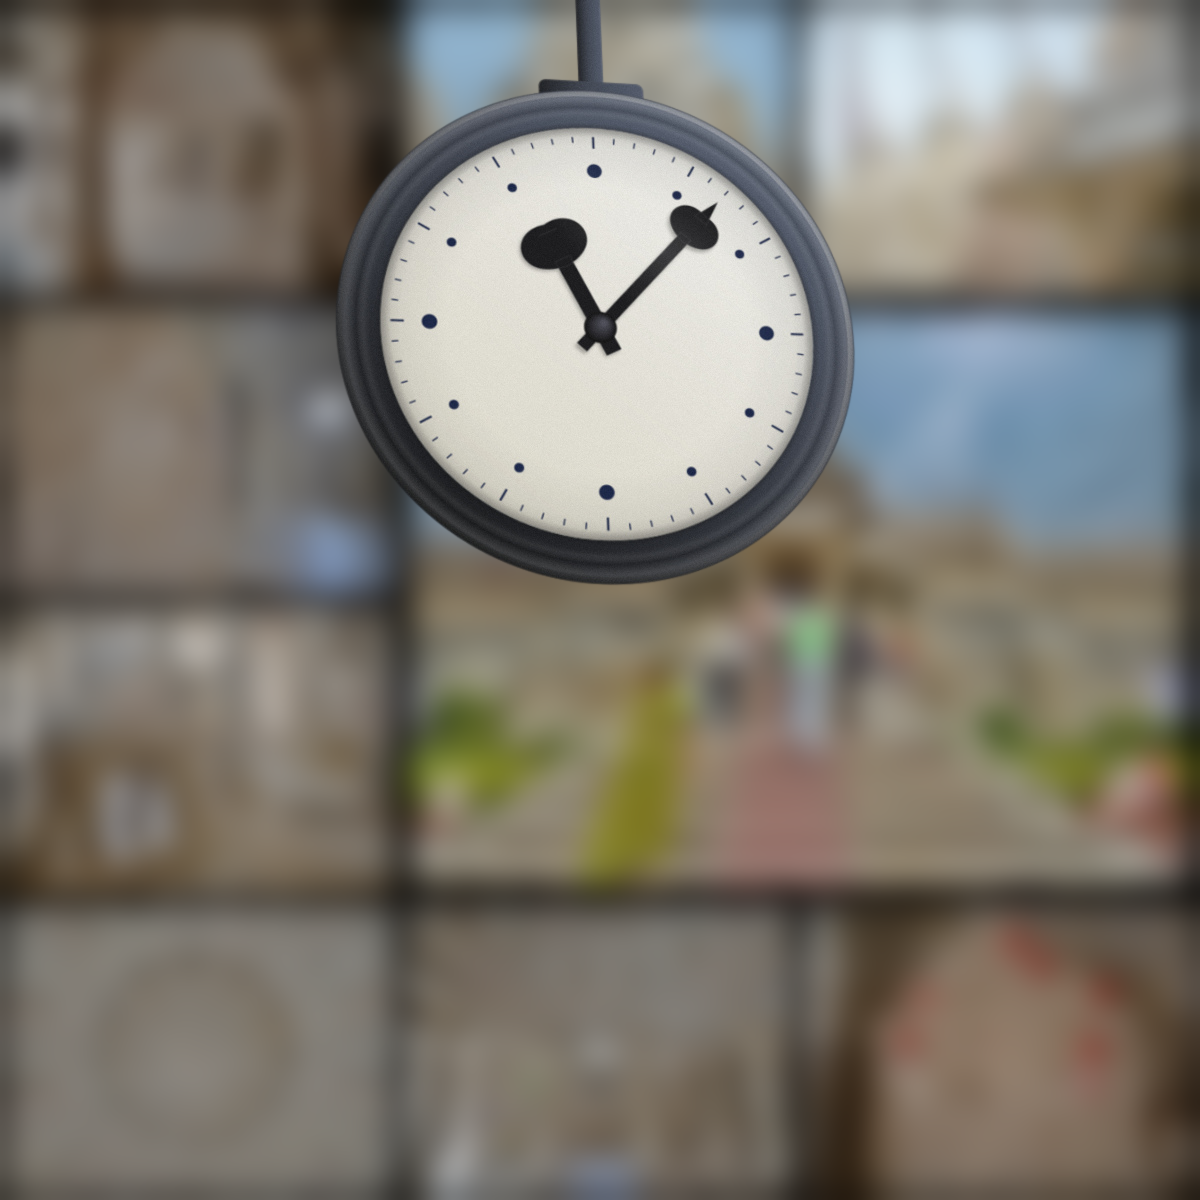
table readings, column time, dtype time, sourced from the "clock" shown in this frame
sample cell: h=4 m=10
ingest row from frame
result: h=11 m=7
